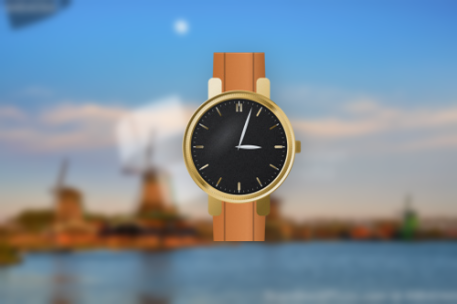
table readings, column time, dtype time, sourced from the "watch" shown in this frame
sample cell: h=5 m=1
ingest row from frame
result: h=3 m=3
